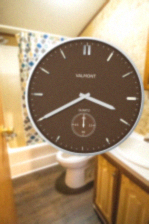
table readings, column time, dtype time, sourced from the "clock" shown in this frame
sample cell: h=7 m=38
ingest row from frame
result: h=3 m=40
